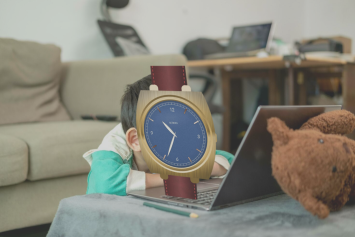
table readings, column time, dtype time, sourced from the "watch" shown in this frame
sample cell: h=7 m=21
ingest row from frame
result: h=10 m=34
